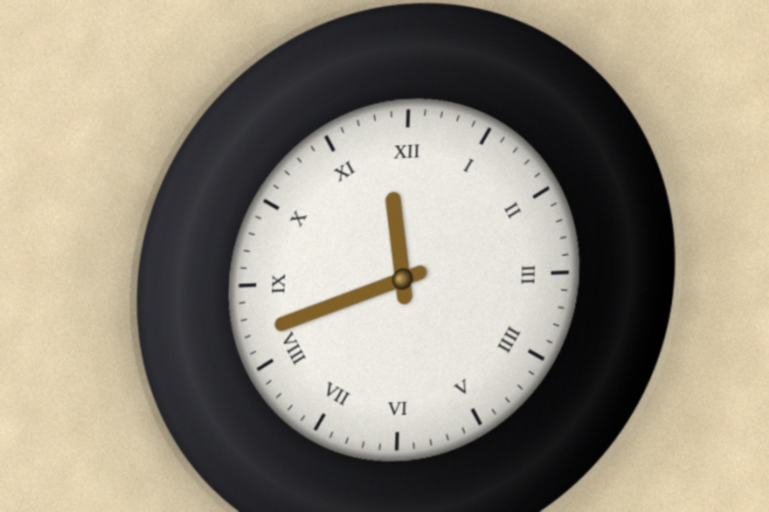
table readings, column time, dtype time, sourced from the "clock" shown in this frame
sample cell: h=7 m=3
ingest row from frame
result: h=11 m=42
